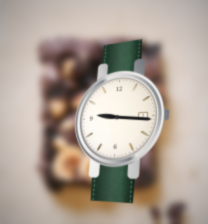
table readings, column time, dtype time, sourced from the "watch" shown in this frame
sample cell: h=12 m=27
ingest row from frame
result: h=9 m=16
